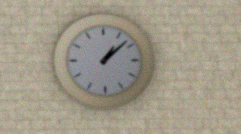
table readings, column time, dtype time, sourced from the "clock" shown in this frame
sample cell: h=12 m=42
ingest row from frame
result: h=1 m=8
